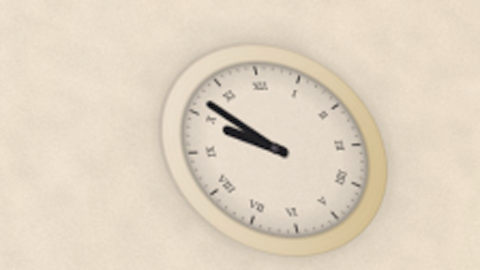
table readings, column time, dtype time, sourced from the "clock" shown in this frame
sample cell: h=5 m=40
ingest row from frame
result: h=9 m=52
